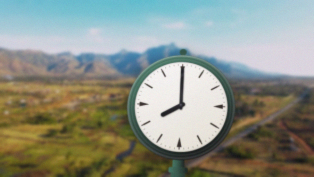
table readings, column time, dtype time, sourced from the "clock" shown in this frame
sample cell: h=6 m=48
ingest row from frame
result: h=8 m=0
